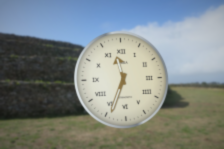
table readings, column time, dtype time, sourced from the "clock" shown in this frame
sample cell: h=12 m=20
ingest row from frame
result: h=11 m=34
